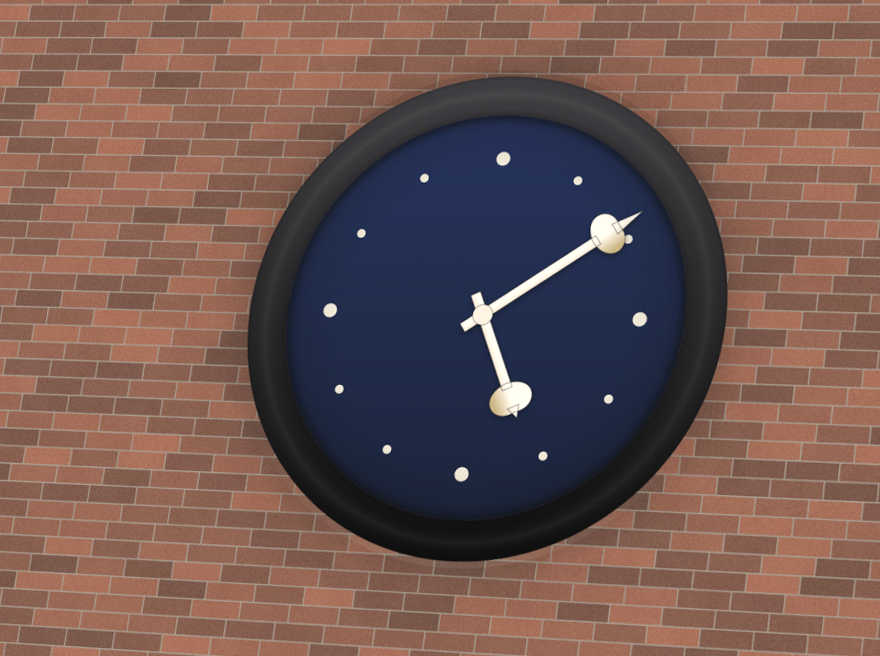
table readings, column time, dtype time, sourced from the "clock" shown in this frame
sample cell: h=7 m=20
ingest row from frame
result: h=5 m=9
